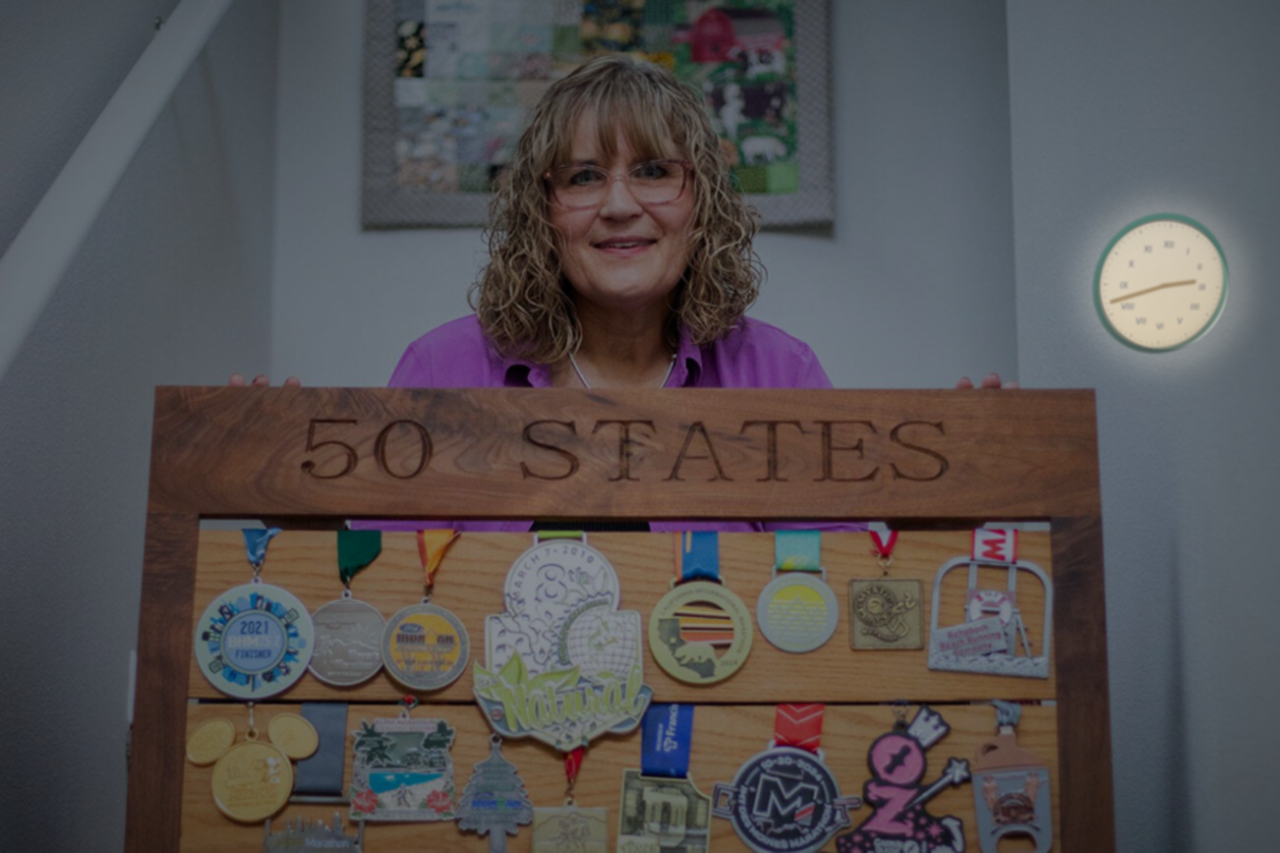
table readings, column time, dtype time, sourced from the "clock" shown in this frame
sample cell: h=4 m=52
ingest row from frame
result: h=2 m=42
